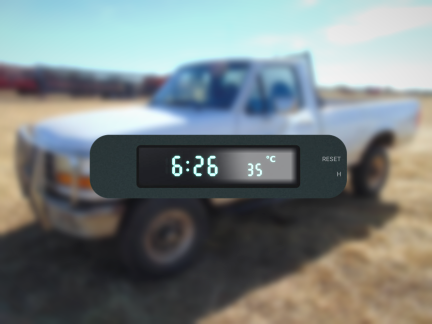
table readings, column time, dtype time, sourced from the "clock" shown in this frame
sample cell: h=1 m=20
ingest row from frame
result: h=6 m=26
